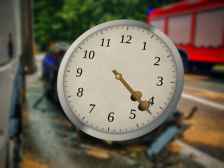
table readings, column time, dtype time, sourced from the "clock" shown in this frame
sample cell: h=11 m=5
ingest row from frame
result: h=4 m=22
